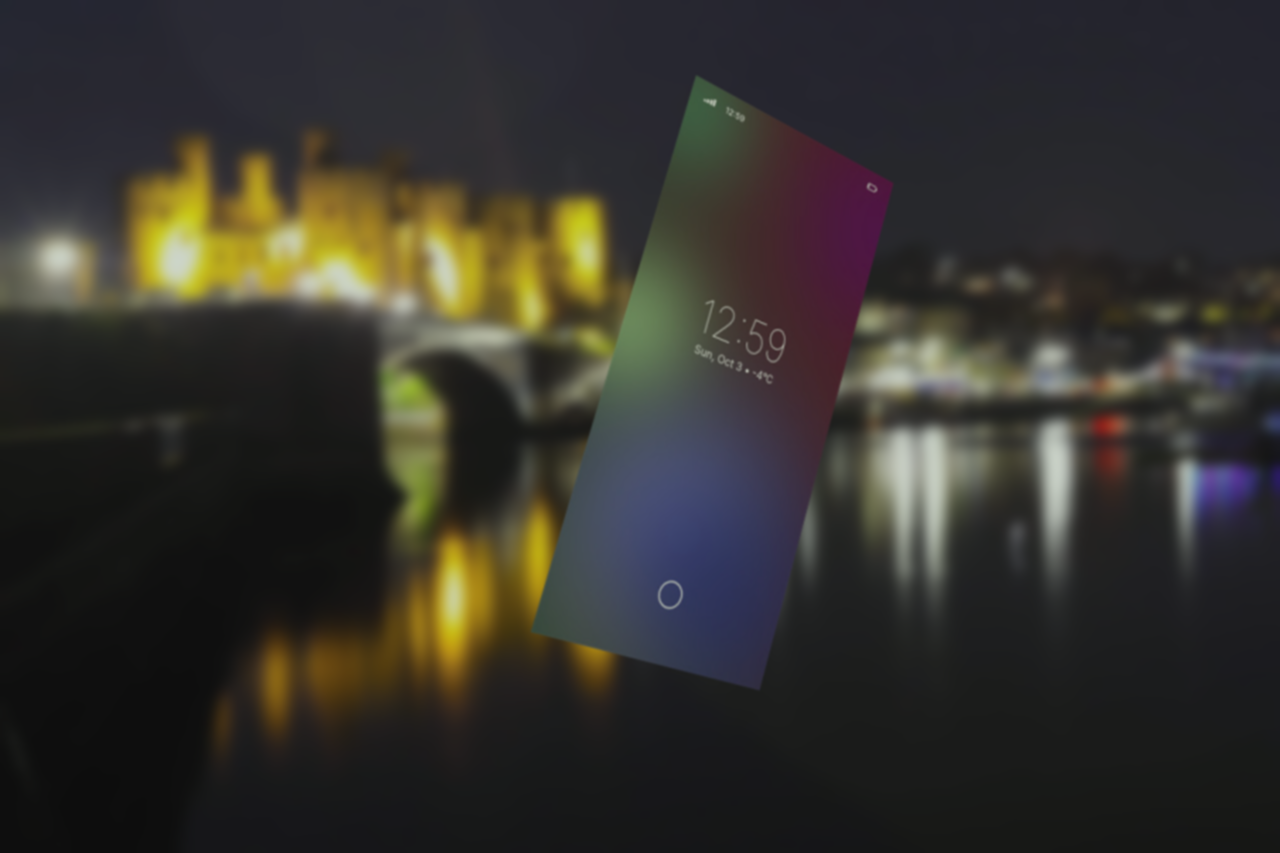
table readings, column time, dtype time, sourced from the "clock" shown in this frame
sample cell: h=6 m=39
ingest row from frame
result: h=12 m=59
